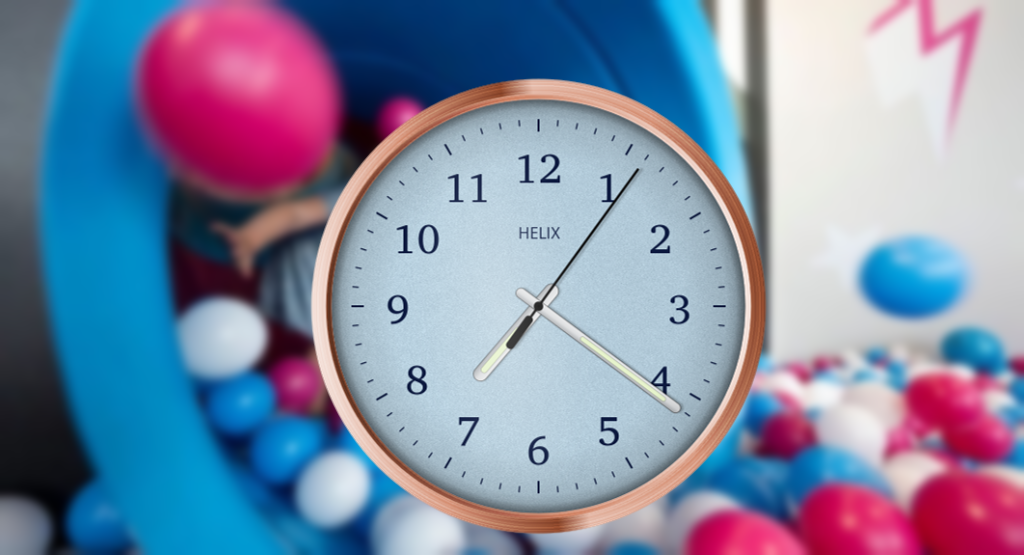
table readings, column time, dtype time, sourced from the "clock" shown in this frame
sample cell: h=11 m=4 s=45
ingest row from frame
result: h=7 m=21 s=6
